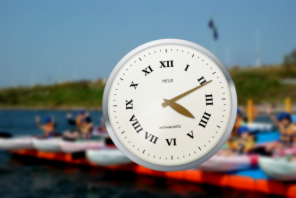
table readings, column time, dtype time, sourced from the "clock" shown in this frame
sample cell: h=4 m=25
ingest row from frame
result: h=4 m=11
